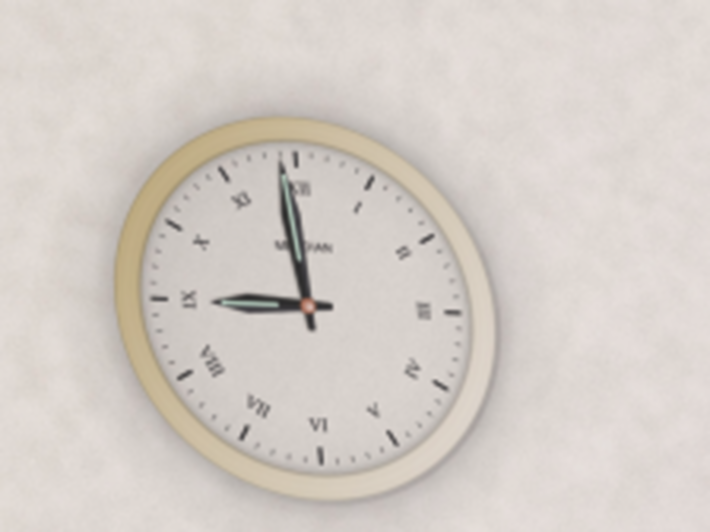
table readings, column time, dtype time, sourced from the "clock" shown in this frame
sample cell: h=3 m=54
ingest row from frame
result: h=8 m=59
